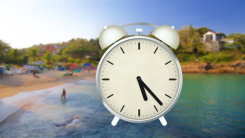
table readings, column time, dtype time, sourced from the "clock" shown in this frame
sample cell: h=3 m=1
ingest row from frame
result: h=5 m=23
